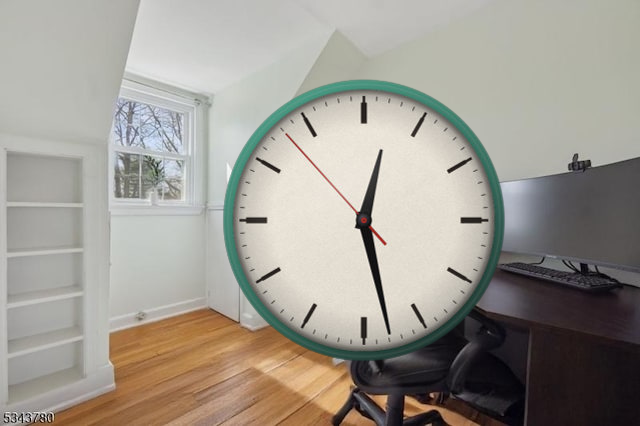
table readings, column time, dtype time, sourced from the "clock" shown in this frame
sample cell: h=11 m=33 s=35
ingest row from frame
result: h=12 m=27 s=53
